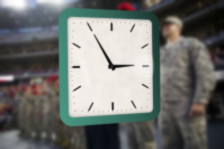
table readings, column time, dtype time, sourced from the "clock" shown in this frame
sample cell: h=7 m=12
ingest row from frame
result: h=2 m=55
